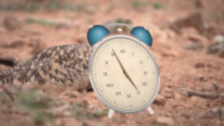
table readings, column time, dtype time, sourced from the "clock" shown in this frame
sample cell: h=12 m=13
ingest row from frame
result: h=4 m=56
